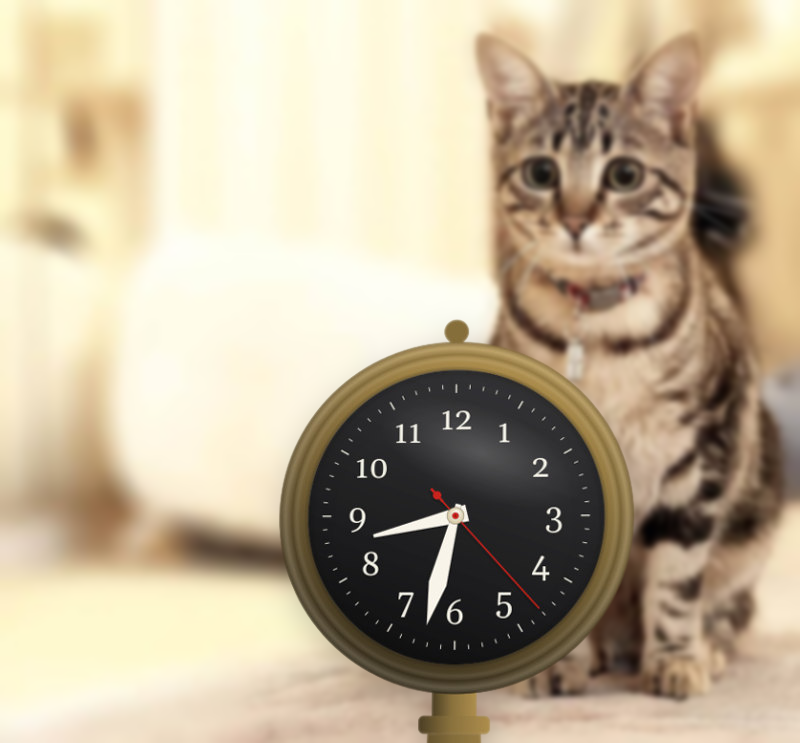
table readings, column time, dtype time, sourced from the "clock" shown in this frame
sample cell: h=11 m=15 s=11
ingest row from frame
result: h=8 m=32 s=23
